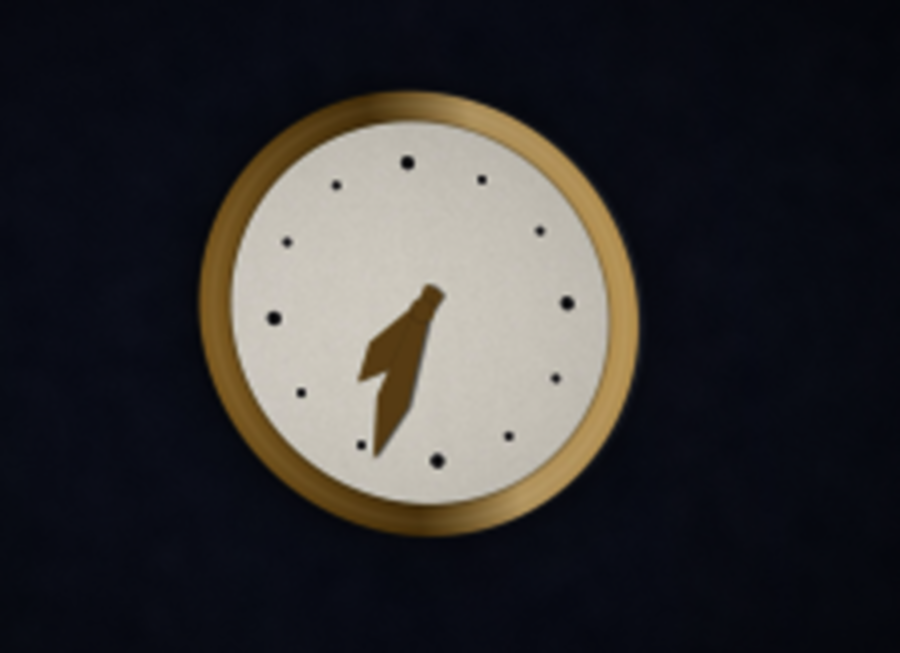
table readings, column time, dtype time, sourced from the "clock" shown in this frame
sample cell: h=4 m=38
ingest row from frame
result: h=7 m=34
